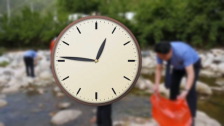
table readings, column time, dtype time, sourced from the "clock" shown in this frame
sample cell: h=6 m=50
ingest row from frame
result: h=12 m=46
